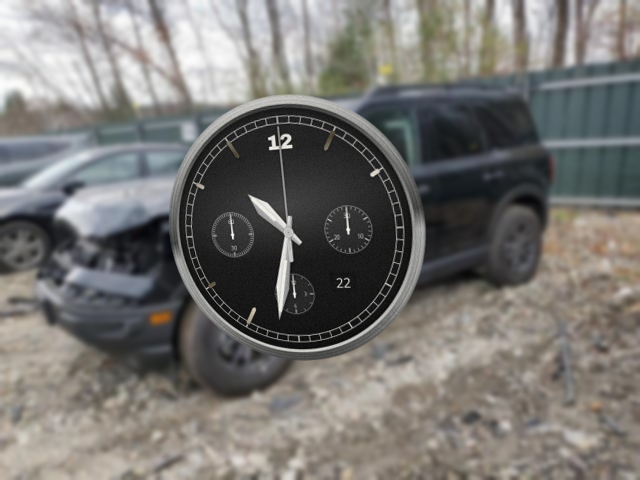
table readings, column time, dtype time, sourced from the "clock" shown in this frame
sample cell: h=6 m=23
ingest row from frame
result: h=10 m=32
